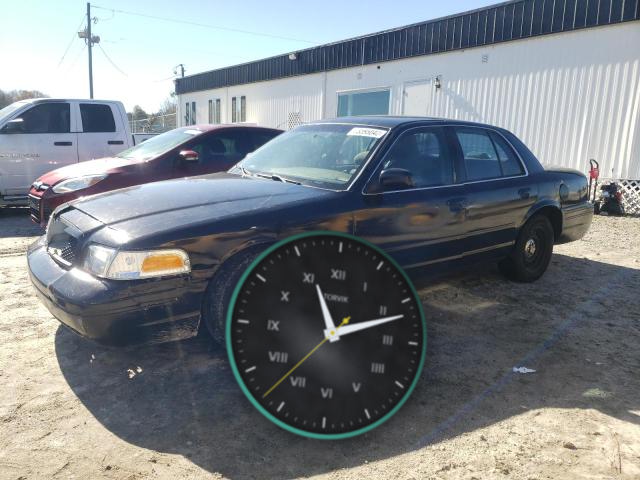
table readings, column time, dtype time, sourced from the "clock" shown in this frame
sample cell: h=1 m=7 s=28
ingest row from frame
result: h=11 m=11 s=37
